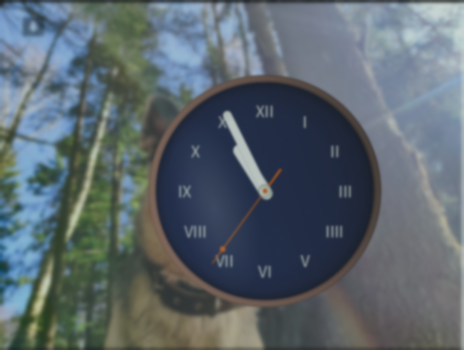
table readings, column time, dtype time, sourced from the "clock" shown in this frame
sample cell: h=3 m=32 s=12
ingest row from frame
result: h=10 m=55 s=36
